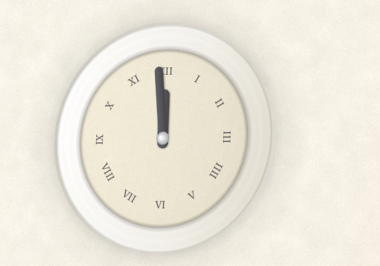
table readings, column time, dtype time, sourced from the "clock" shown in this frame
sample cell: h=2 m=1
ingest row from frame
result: h=11 m=59
